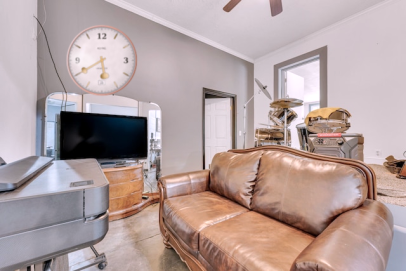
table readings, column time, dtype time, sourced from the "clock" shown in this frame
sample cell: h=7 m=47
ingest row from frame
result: h=5 m=40
